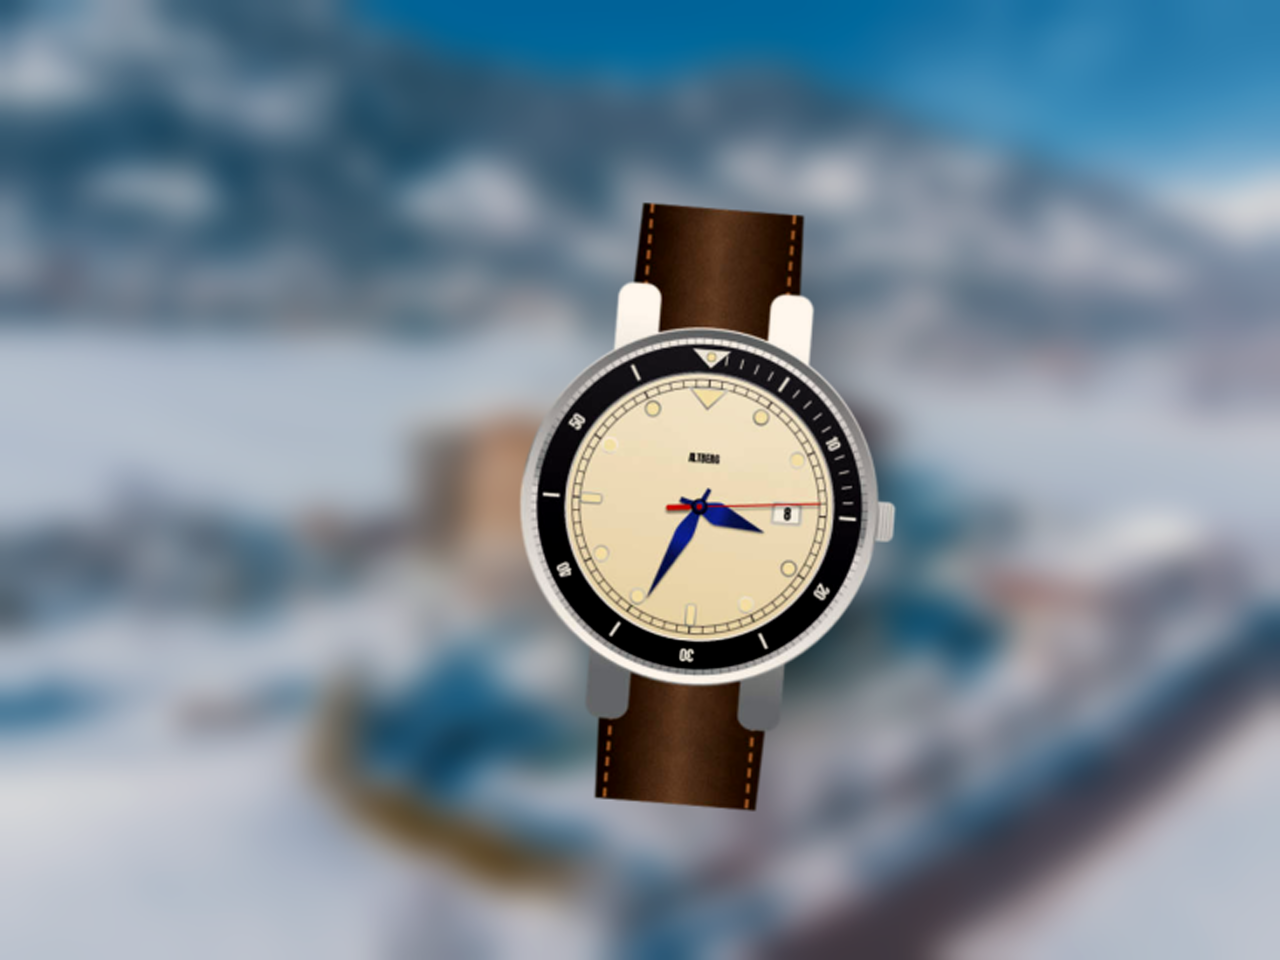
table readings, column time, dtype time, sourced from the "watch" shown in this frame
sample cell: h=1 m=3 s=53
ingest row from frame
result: h=3 m=34 s=14
